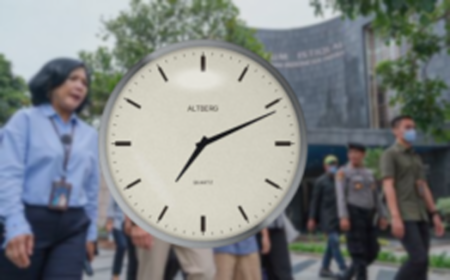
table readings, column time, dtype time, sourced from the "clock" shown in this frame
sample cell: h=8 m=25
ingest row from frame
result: h=7 m=11
